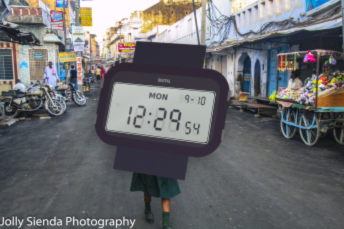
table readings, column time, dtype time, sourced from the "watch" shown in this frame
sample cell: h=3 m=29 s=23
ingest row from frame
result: h=12 m=29 s=54
